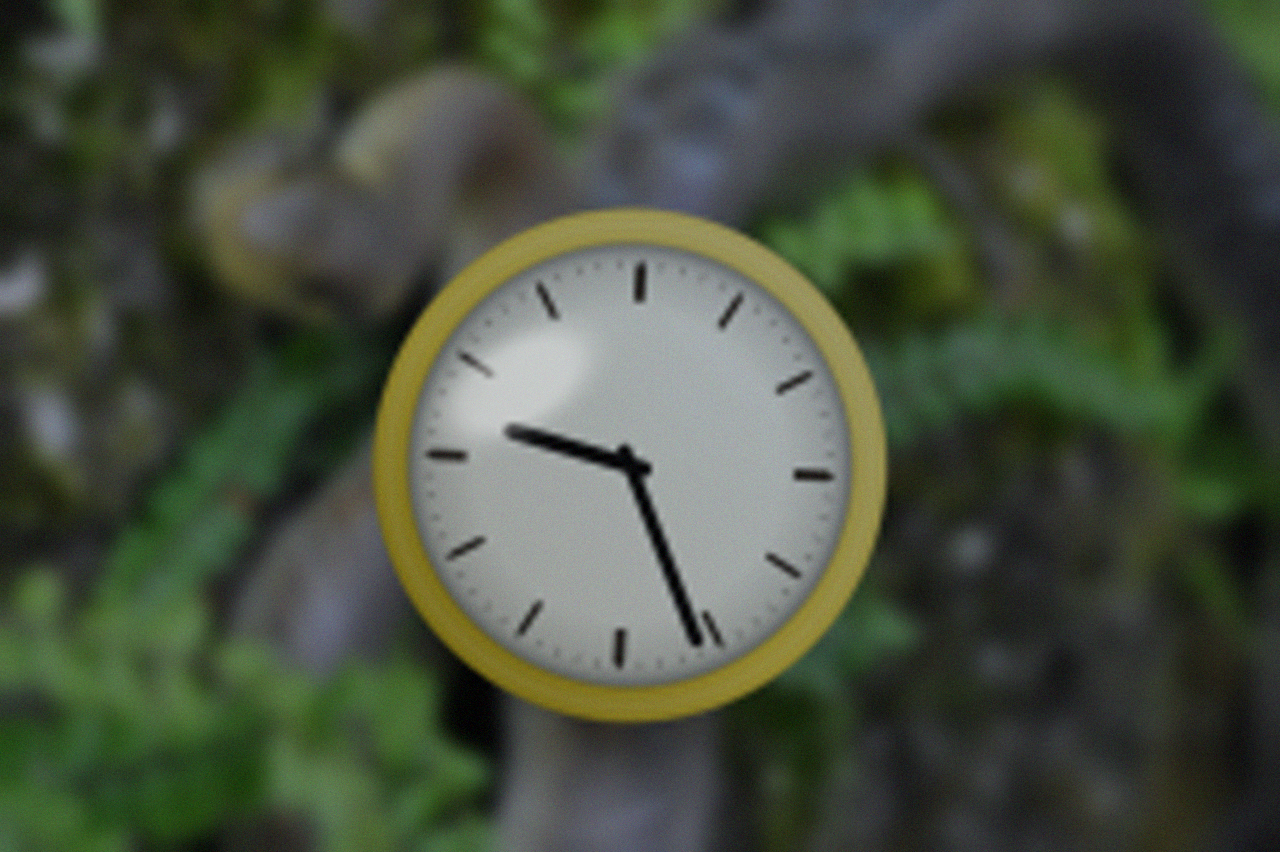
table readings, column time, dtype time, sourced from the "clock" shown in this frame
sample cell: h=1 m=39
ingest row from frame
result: h=9 m=26
